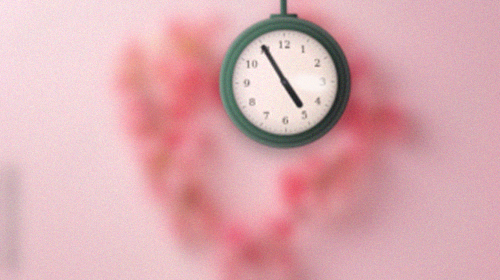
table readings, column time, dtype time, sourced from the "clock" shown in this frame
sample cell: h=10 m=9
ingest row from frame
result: h=4 m=55
